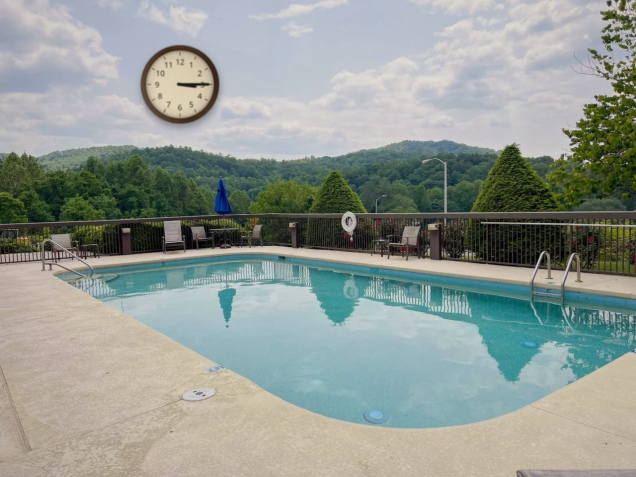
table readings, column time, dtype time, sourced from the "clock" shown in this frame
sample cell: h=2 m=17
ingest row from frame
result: h=3 m=15
